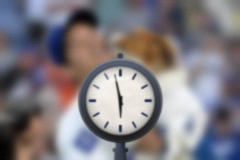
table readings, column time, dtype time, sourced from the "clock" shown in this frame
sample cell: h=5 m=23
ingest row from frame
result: h=5 m=58
